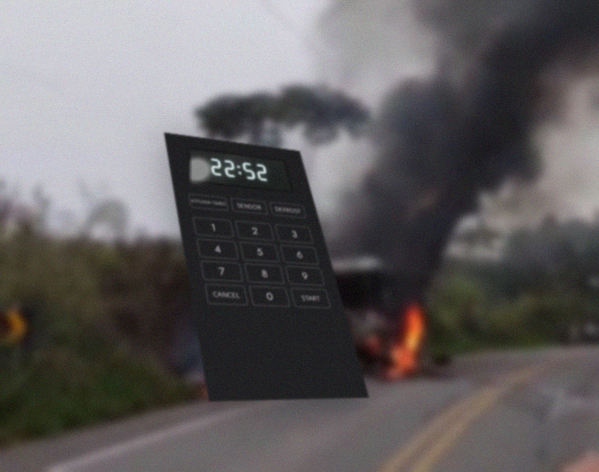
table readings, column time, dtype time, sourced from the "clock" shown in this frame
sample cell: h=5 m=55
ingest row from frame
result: h=22 m=52
